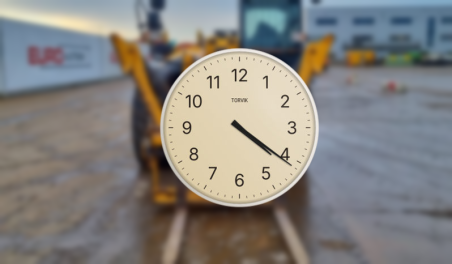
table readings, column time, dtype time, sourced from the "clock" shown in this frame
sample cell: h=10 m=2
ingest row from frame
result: h=4 m=21
